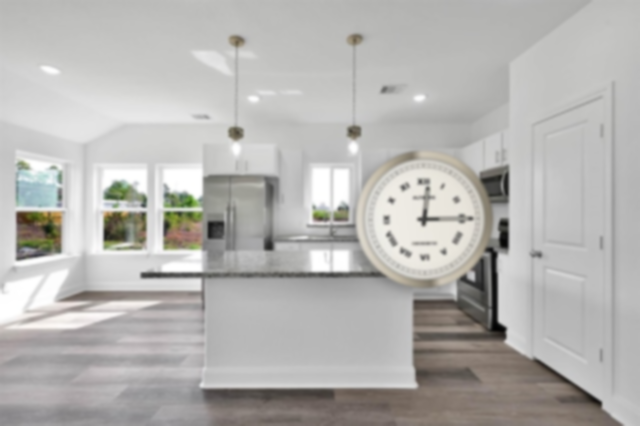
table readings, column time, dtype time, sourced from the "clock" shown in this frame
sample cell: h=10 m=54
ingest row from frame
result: h=12 m=15
